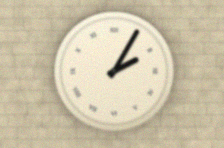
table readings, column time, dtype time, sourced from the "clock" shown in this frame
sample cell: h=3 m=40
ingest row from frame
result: h=2 m=5
